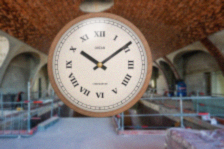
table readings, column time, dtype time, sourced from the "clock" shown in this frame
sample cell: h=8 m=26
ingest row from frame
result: h=10 m=9
